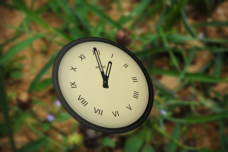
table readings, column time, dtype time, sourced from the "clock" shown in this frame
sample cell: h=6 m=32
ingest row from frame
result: h=1 m=0
